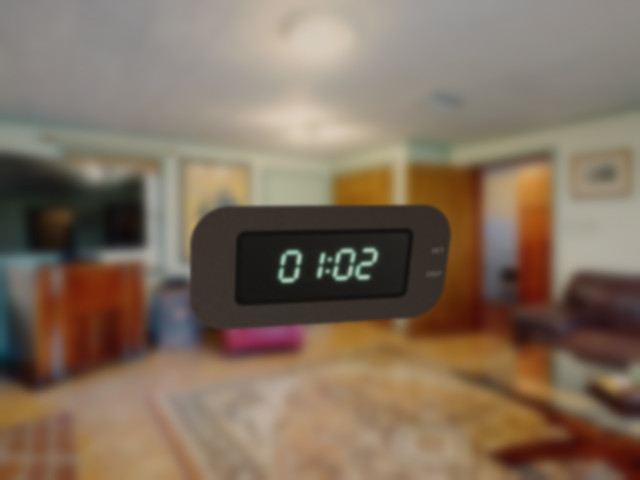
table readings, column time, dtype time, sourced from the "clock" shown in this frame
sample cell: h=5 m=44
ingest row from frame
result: h=1 m=2
